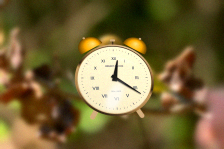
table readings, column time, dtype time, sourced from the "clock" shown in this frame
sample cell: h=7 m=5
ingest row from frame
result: h=12 m=21
